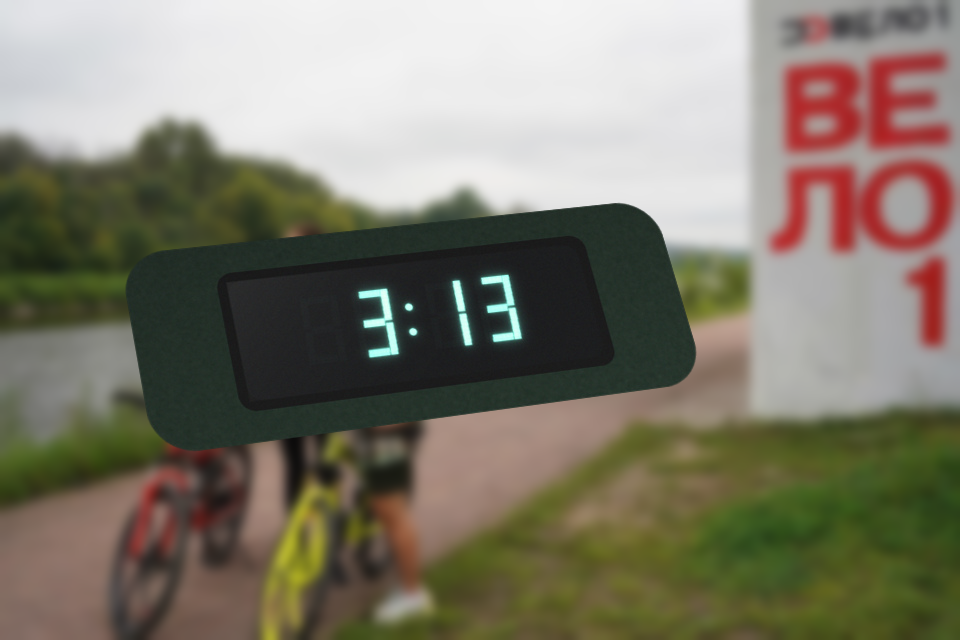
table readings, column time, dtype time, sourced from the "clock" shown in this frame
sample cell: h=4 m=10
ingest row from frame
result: h=3 m=13
